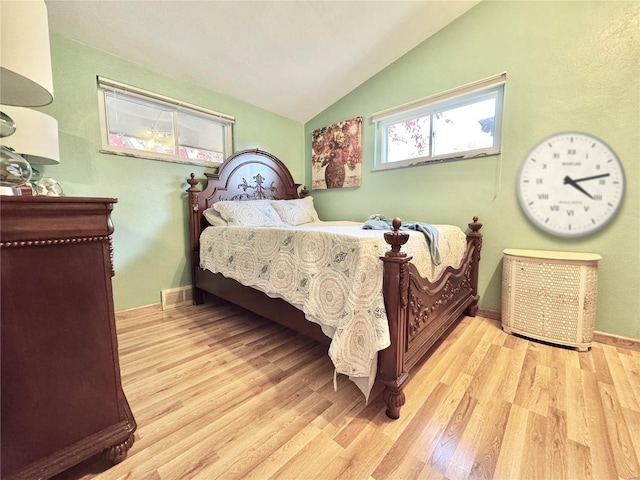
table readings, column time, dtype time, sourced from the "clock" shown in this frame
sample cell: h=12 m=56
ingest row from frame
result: h=4 m=13
